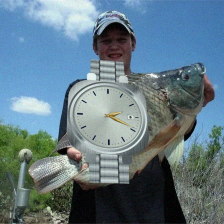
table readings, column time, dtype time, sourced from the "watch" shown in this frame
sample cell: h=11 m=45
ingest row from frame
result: h=2 m=19
